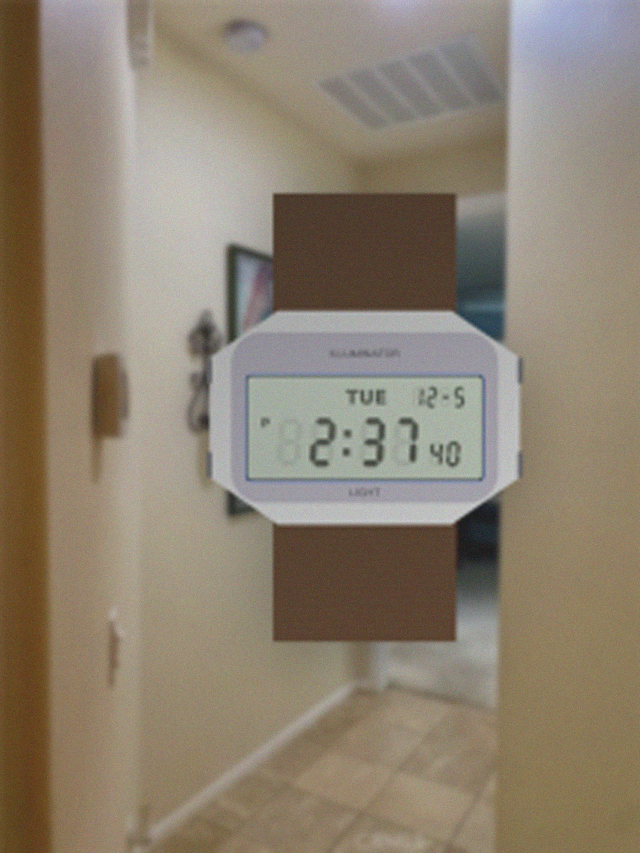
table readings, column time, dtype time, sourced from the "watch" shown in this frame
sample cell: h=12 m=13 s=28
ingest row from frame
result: h=2 m=37 s=40
